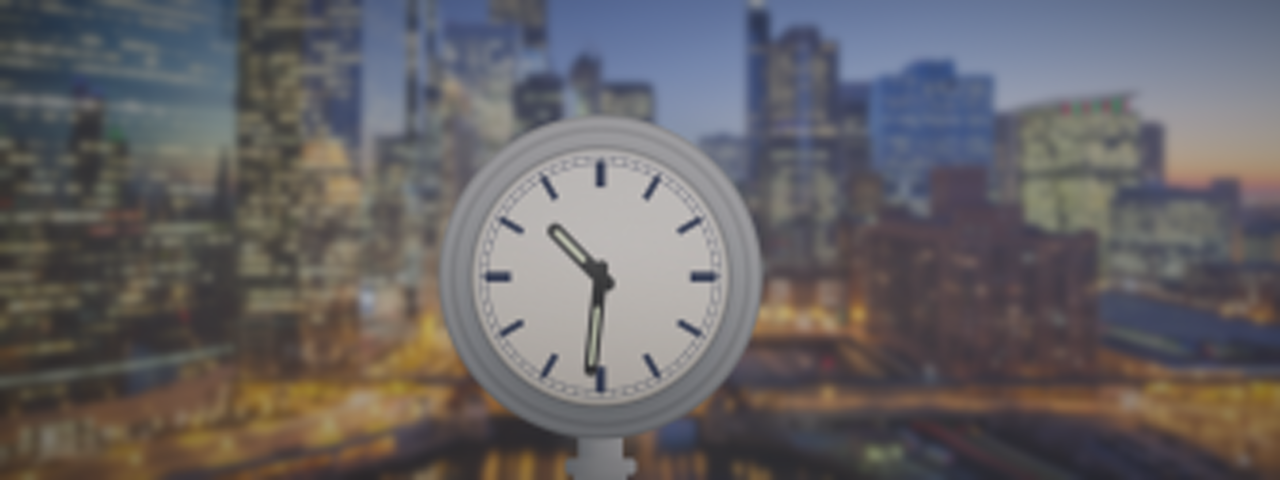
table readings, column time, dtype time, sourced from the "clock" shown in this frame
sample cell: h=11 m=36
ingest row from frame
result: h=10 m=31
